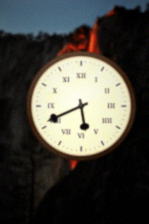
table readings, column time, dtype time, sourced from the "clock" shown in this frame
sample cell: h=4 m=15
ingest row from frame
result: h=5 m=41
